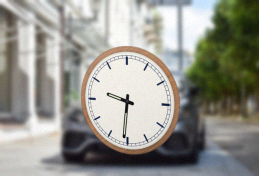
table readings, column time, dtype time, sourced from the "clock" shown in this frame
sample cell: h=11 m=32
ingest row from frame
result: h=9 m=31
